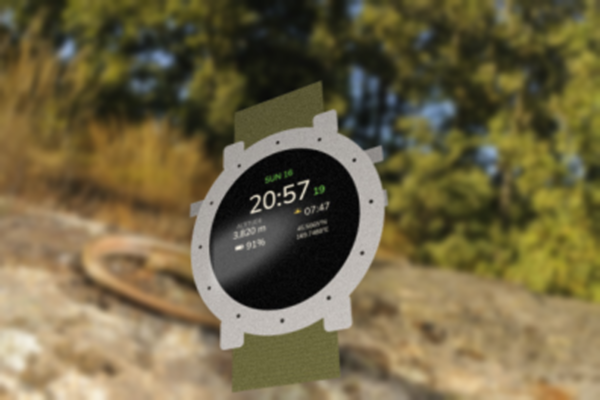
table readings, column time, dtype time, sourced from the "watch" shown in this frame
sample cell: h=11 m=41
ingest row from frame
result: h=20 m=57
